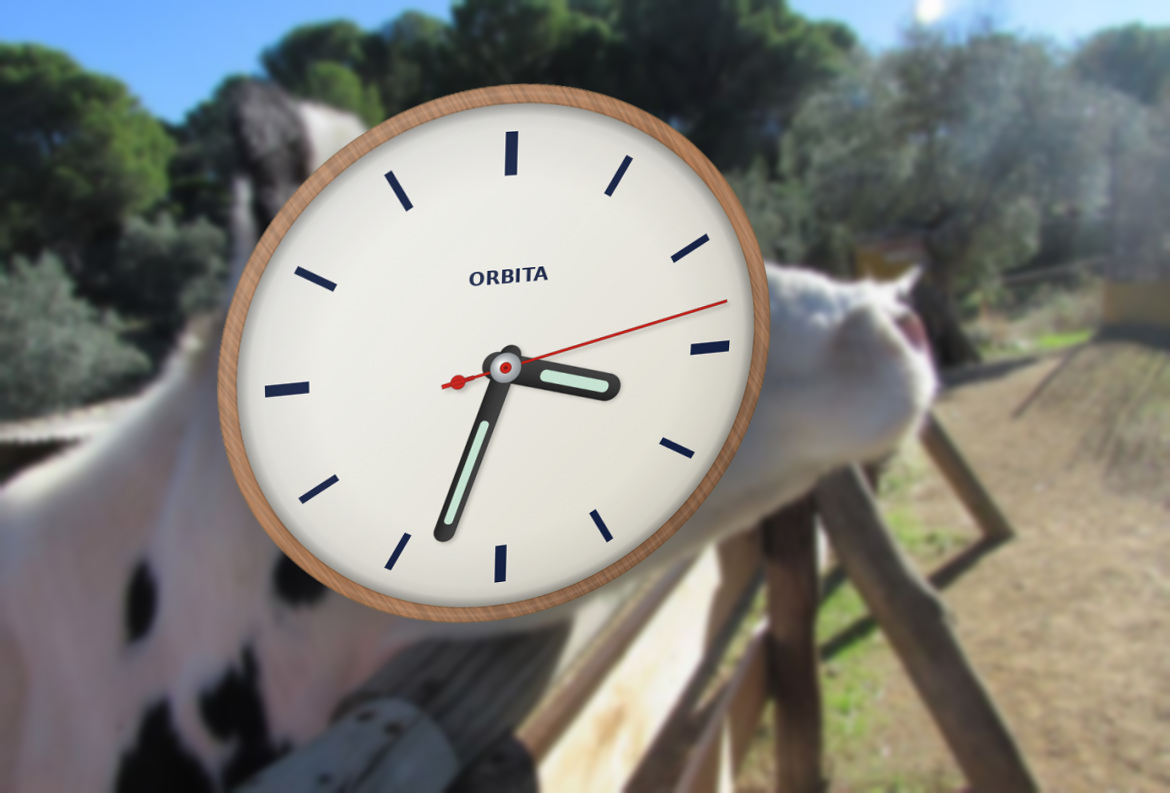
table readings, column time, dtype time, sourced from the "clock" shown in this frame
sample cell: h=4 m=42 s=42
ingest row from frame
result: h=3 m=33 s=13
